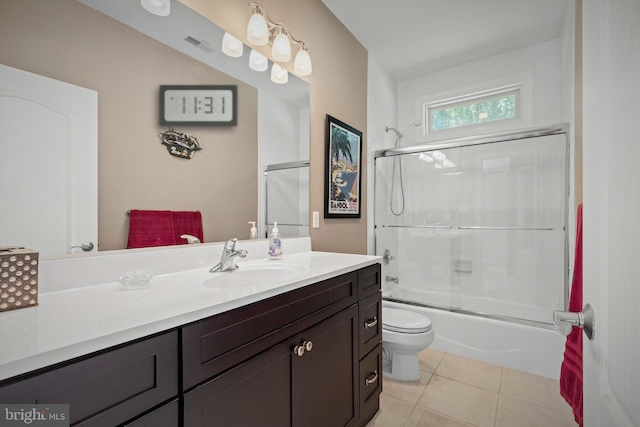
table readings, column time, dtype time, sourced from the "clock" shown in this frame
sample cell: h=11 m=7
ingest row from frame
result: h=11 m=31
